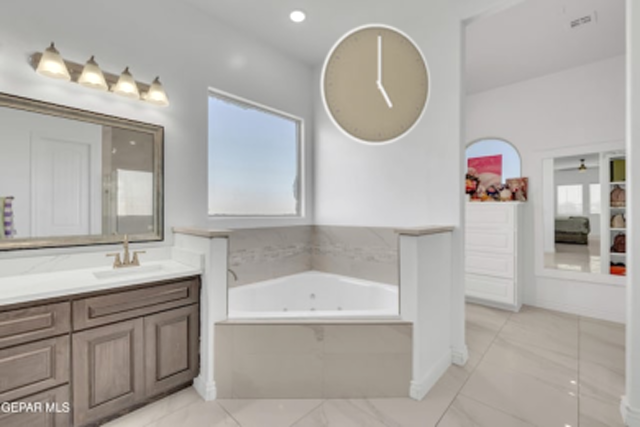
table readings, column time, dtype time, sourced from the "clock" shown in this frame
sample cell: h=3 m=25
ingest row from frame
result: h=5 m=0
